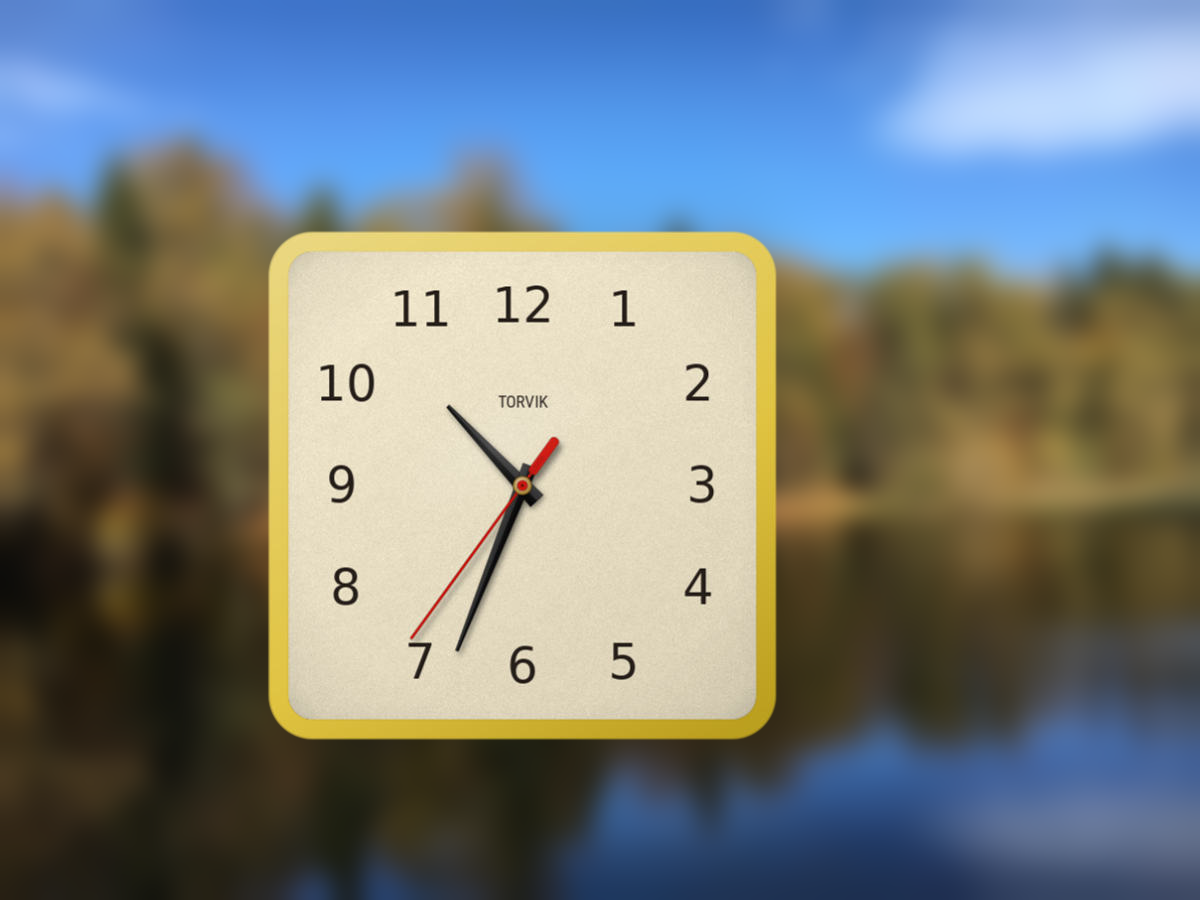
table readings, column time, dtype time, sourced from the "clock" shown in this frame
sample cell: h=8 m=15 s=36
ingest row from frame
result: h=10 m=33 s=36
